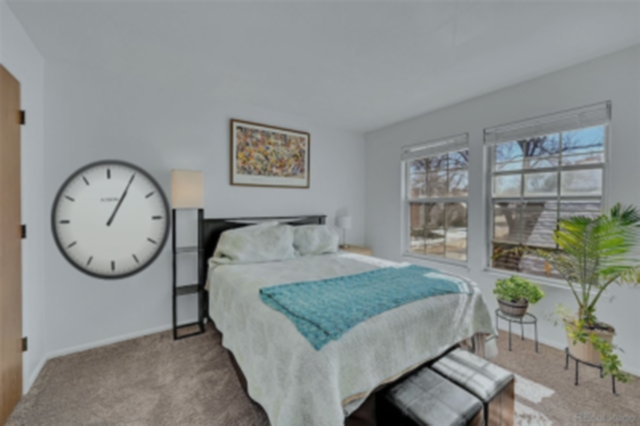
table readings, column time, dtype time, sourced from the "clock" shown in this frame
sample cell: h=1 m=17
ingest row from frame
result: h=1 m=5
